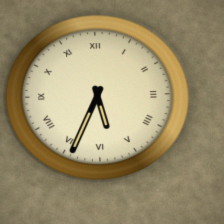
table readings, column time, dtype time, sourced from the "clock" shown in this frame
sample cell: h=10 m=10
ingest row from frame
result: h=5 m=34
